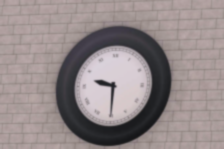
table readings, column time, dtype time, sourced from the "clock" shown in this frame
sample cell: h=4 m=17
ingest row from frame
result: h=9 m=30
